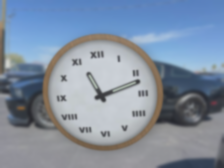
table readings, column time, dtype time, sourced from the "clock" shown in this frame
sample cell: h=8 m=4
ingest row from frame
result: h=11 m=12
